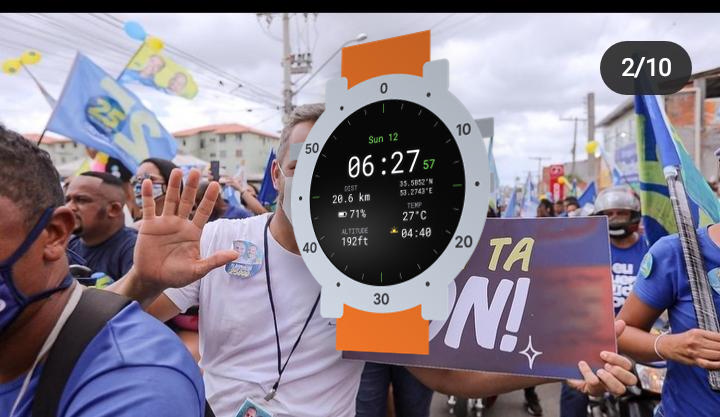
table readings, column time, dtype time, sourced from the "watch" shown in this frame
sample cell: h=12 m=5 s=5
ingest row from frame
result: h=6 m=27 s=57
